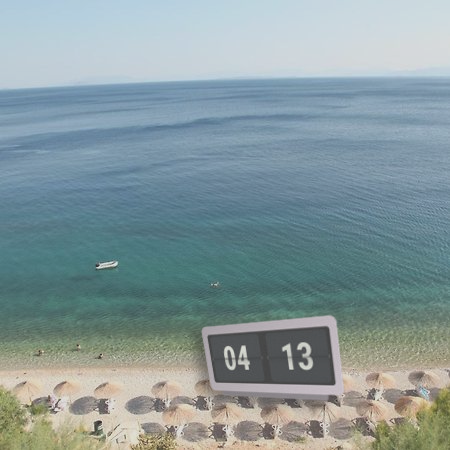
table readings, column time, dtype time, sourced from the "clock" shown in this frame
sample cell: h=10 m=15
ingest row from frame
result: h=4 m=13
